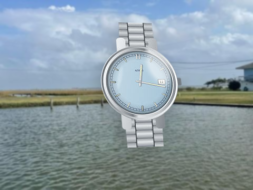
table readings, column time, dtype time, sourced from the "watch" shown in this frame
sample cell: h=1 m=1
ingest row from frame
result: h=12 m=17
